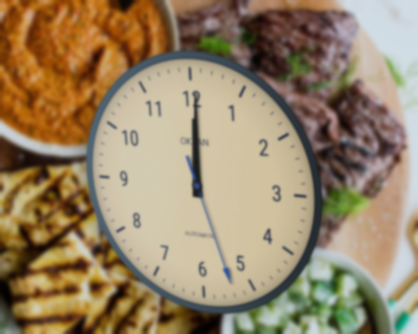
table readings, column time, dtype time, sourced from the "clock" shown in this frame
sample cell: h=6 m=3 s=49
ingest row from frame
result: h=12 m=0 s=27
